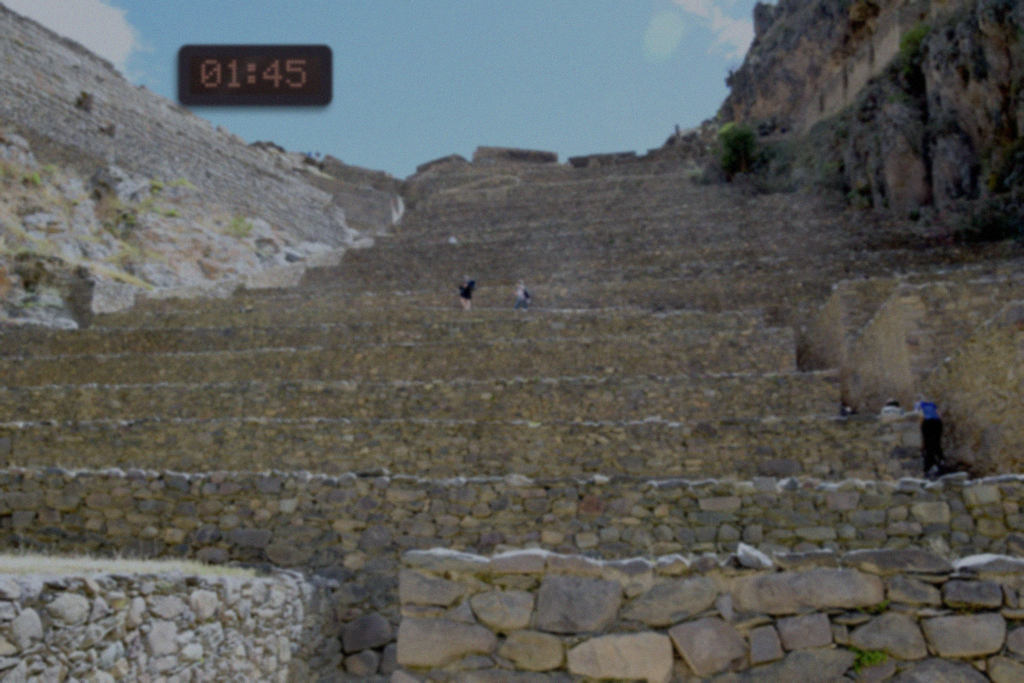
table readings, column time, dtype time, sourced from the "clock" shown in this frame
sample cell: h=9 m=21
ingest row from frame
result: h=1 m=45
